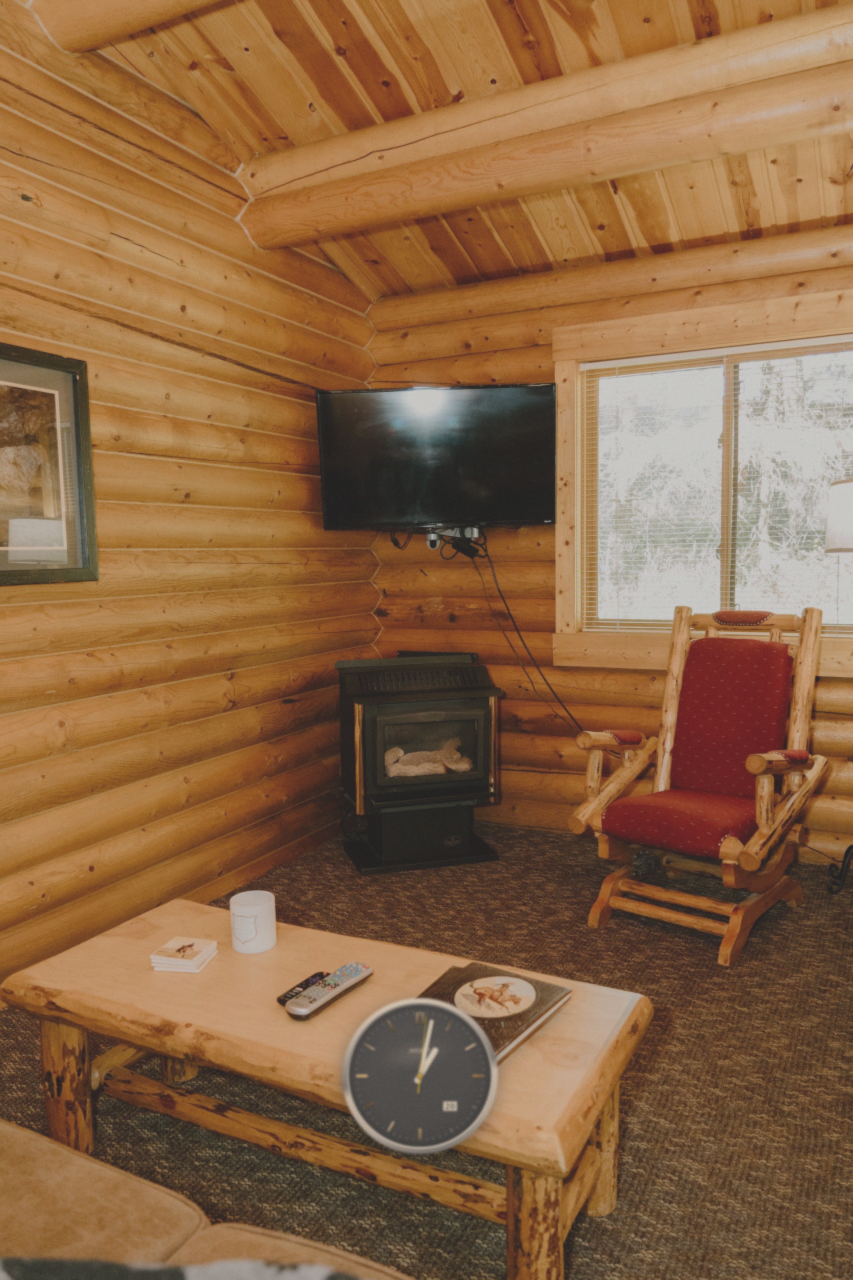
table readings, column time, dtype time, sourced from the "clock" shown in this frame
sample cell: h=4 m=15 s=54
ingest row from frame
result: h=1 m=2 s=1
